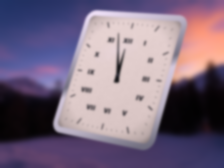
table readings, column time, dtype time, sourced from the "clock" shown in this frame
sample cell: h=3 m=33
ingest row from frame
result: h=11 m=57
